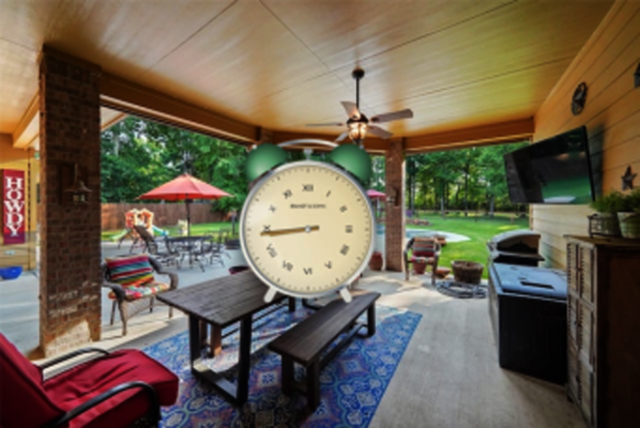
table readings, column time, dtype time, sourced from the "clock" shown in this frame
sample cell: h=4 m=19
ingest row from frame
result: h=8 m=44
